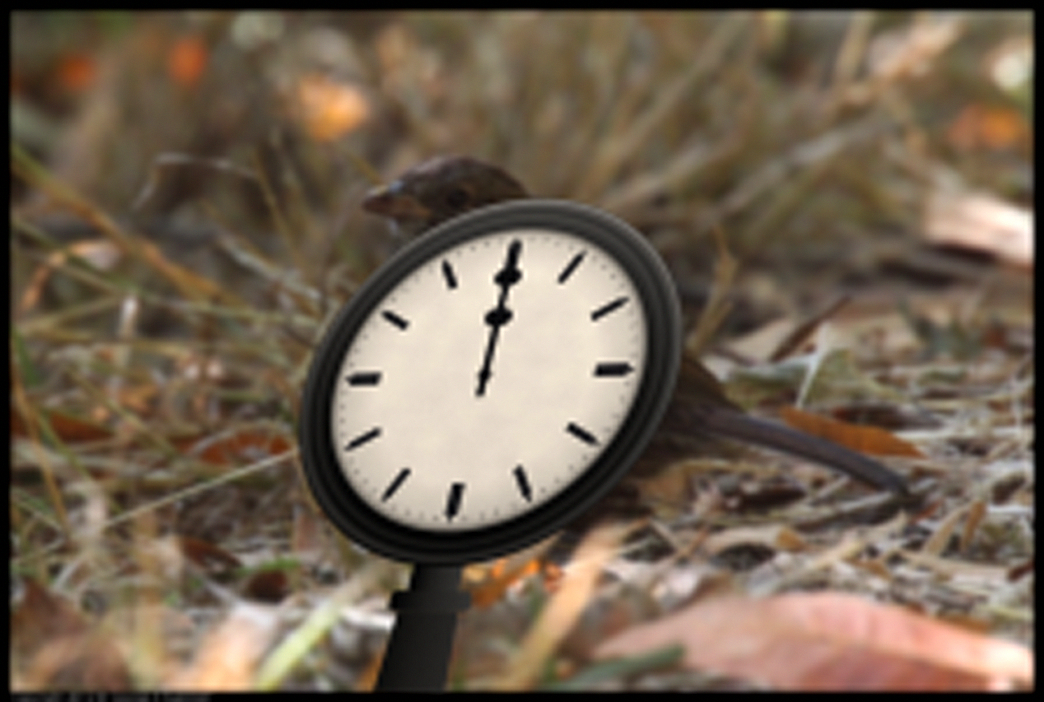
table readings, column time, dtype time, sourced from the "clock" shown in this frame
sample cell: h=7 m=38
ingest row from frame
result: h=12 m=0
